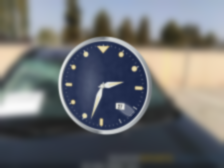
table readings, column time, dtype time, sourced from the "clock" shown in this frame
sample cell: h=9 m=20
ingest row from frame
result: h=2 m=33
